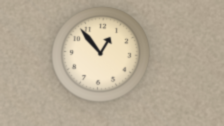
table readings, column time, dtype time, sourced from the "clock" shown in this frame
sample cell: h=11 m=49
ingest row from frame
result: h=12 m=53
